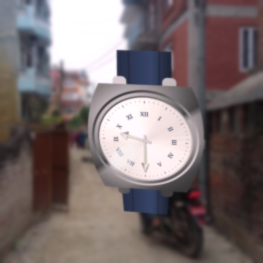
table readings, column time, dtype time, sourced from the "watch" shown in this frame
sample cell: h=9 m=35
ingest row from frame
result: h=9 m=30
